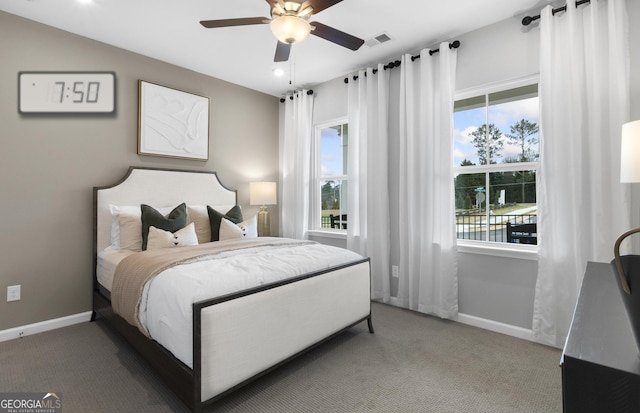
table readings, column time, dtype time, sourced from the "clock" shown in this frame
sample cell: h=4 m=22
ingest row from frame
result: h=7 m=50
